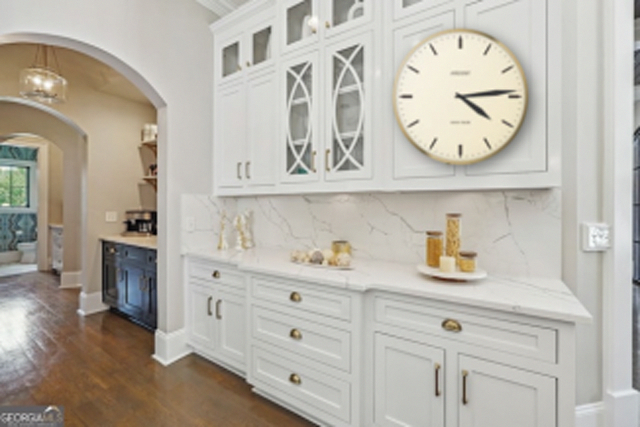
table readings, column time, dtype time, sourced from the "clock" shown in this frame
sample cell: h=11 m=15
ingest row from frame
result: h=4 m=14
